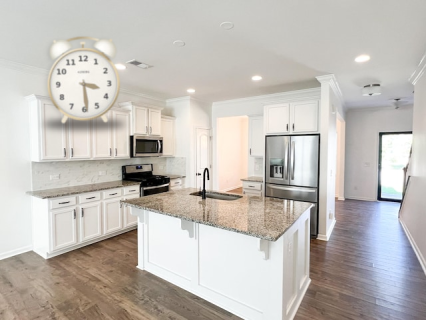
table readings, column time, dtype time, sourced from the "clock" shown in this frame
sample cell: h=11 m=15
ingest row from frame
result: h=3 m=29
